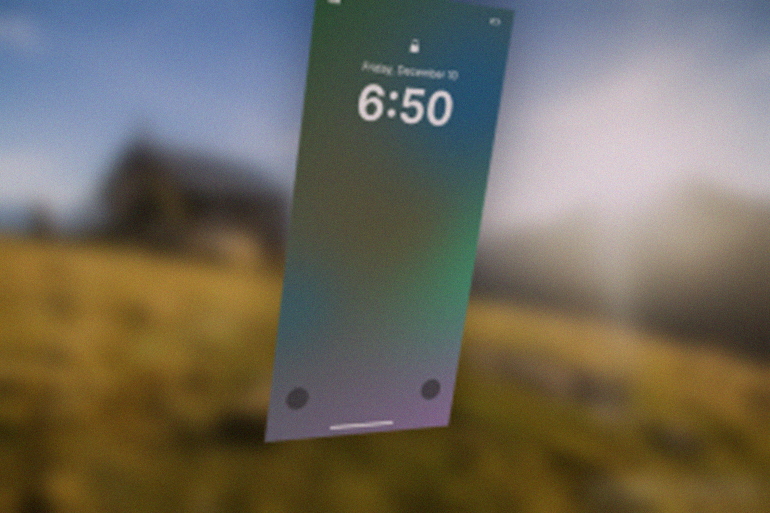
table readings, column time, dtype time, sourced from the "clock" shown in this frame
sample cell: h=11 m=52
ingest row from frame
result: h=6 m=50
